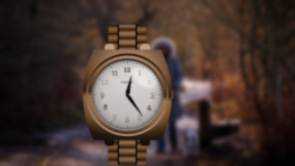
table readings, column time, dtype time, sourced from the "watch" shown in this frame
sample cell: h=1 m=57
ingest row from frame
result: h=12 m=24
